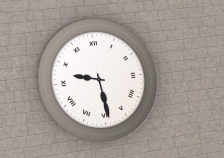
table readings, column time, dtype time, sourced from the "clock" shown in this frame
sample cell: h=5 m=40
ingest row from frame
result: h=9 m=29
